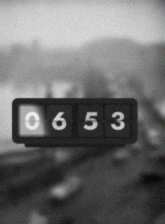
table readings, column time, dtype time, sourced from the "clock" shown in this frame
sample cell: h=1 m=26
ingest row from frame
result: h=6 m=53
